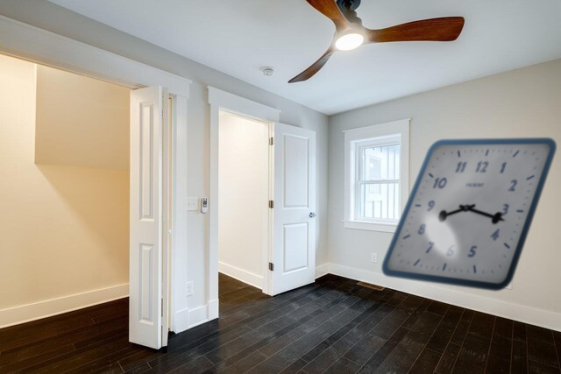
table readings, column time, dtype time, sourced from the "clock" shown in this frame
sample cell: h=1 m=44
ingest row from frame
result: h=8 m=17
